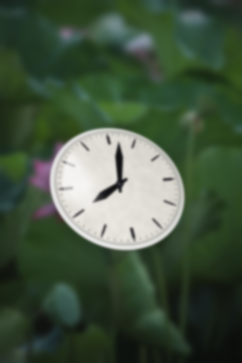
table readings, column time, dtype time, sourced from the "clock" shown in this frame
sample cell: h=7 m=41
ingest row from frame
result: h=8 m=2
